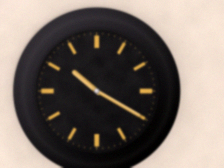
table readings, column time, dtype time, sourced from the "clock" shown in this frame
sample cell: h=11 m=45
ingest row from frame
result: h=10 m=20
